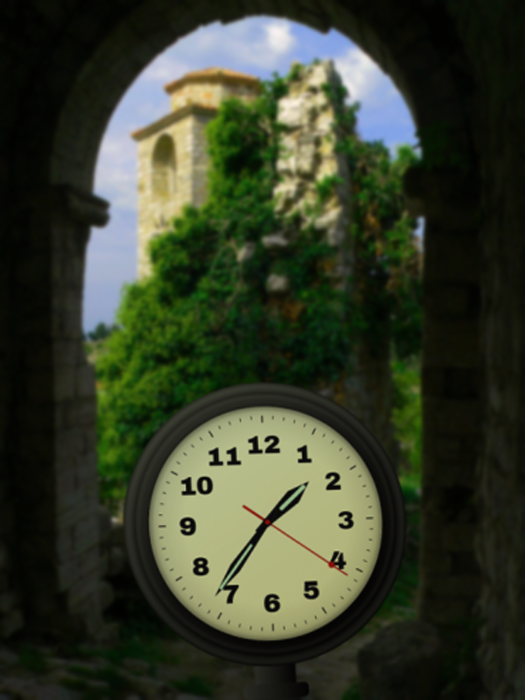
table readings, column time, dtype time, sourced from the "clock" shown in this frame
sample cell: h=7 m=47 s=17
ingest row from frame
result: h=1 m=36 s=21
